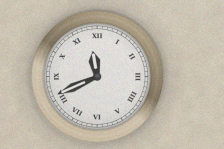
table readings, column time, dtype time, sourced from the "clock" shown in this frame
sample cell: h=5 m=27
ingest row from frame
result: h=11 m=41
